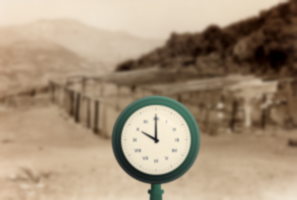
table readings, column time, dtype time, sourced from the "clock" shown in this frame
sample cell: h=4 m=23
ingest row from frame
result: h=10 m=0
